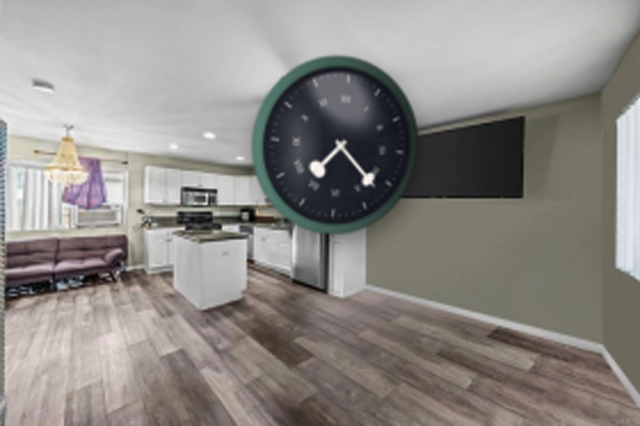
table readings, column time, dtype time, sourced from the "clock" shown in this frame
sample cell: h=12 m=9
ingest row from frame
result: h=7 m=22
